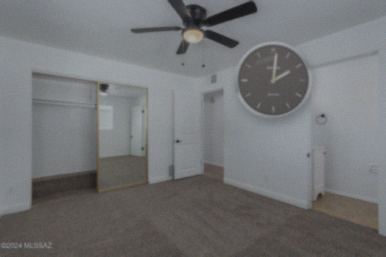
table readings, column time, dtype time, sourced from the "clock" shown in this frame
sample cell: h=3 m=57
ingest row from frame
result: h=2 m=1
